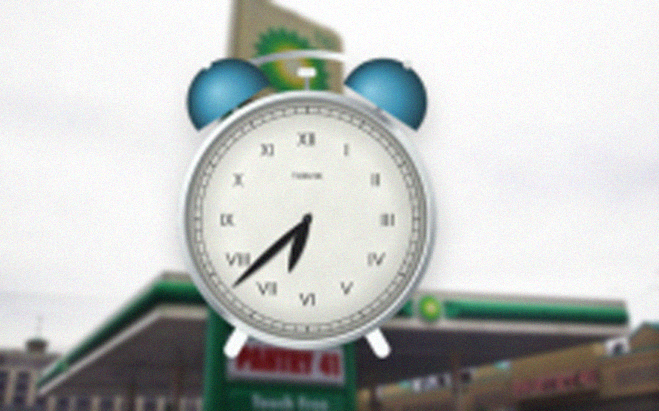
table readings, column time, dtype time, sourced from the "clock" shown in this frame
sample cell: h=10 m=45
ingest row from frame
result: h=6 m=38
